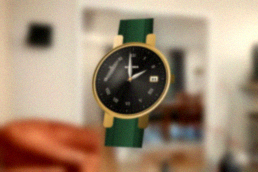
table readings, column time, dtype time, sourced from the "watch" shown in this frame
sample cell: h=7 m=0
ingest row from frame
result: h=1 m=59
